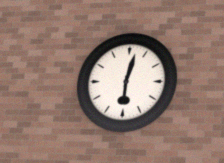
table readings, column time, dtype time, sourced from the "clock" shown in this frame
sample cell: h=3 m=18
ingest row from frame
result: h=6 m=2
